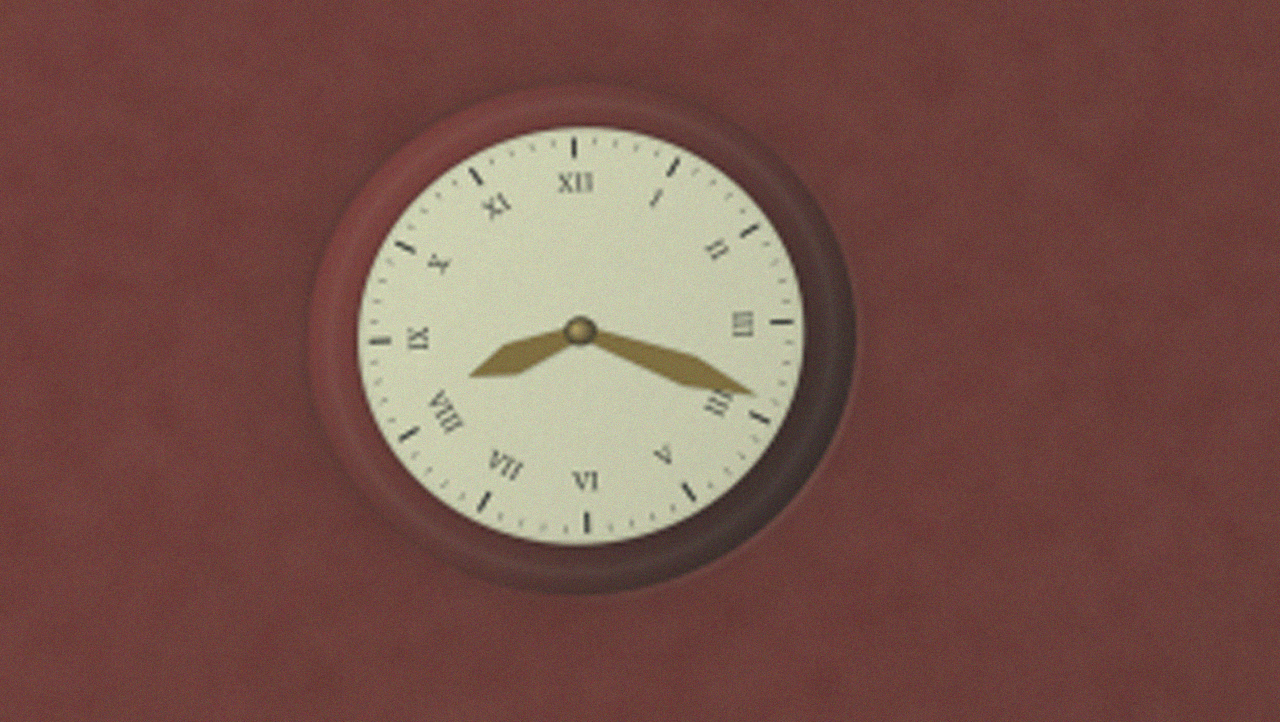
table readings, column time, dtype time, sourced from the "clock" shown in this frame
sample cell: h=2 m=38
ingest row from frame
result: h=8 m=19
